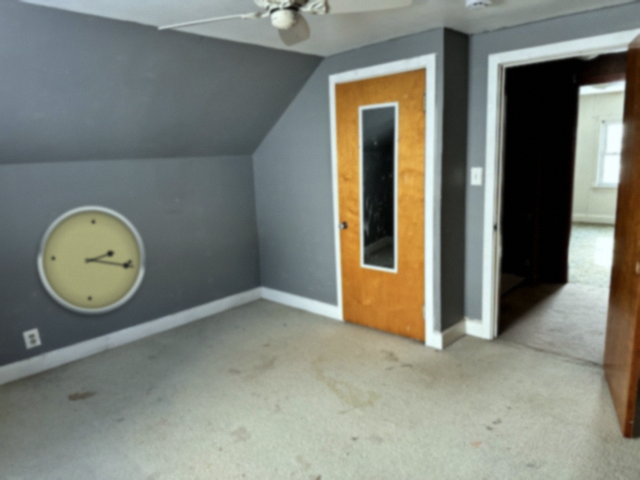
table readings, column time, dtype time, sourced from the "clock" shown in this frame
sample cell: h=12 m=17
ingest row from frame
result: h=2 m=16
